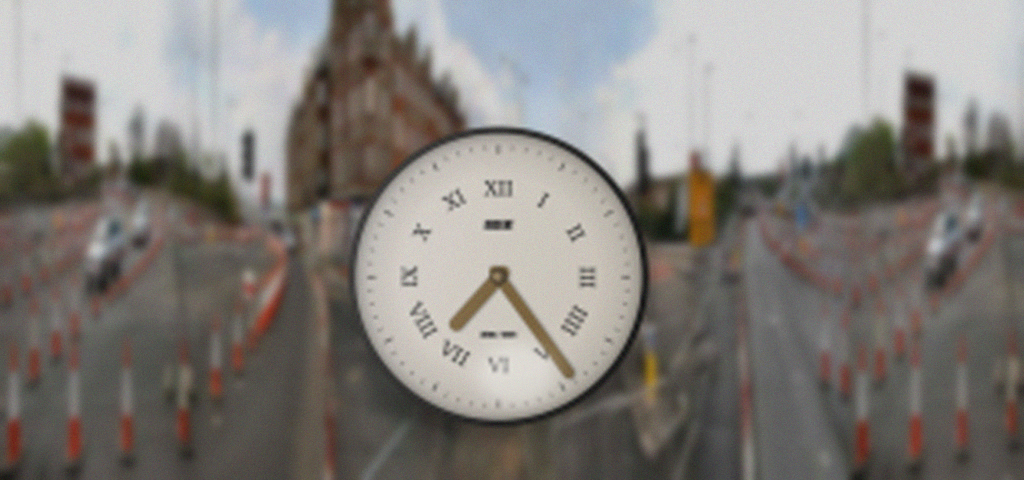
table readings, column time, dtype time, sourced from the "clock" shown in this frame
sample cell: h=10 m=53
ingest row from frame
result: h=7 m=24
